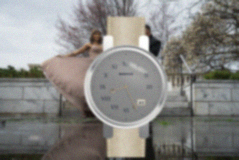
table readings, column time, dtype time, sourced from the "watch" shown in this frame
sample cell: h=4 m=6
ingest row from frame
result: h=8 m=26
